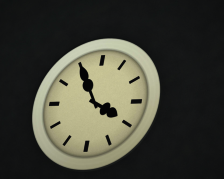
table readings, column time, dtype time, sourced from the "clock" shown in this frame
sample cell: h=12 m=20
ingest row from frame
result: h=3 m=55
